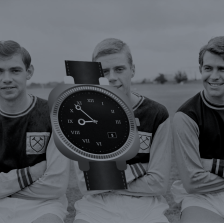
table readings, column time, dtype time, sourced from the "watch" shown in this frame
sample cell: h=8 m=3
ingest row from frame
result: h=8 m=53
